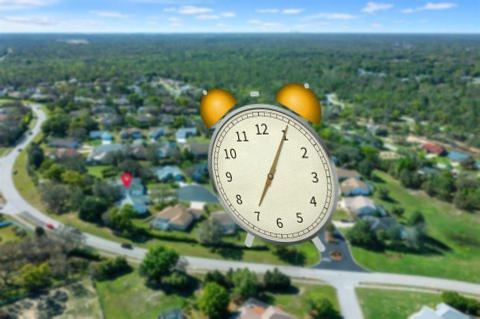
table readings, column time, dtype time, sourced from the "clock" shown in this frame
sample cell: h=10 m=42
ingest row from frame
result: h=7 m=5
